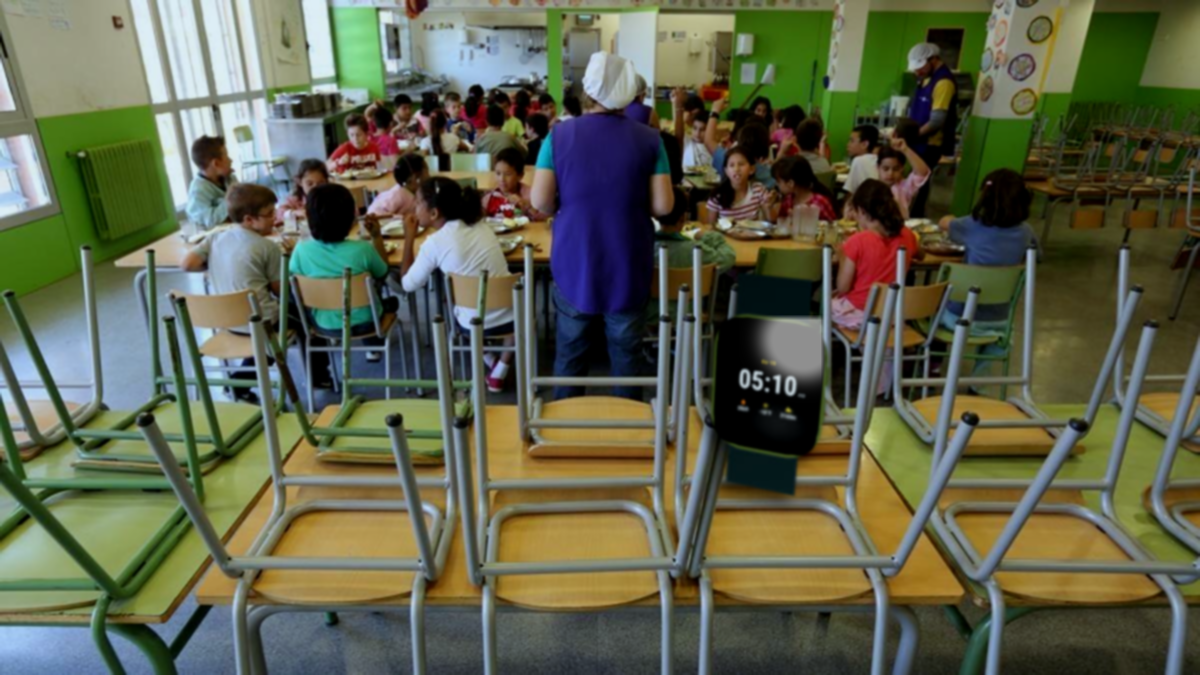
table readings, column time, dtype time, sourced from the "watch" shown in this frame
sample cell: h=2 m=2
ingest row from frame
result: h=5 m=10
